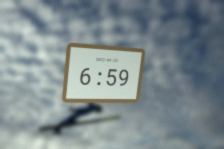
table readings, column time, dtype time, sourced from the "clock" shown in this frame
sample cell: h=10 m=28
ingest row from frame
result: h=6 m=59
